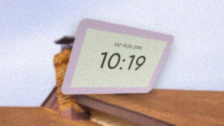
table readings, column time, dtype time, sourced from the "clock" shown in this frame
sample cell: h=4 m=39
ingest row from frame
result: h=10 m=19
